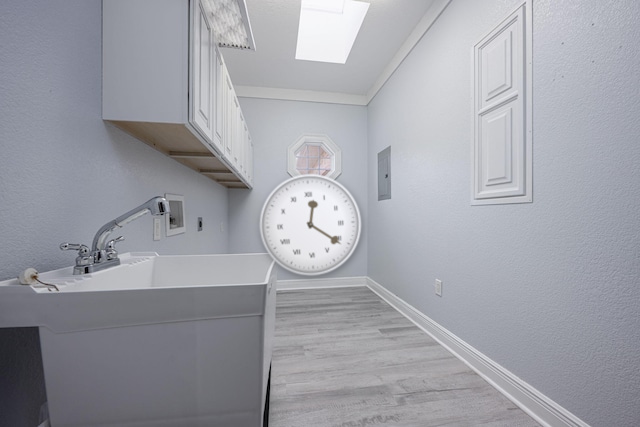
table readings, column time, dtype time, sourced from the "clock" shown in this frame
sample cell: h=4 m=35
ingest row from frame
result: h=12 m=21
